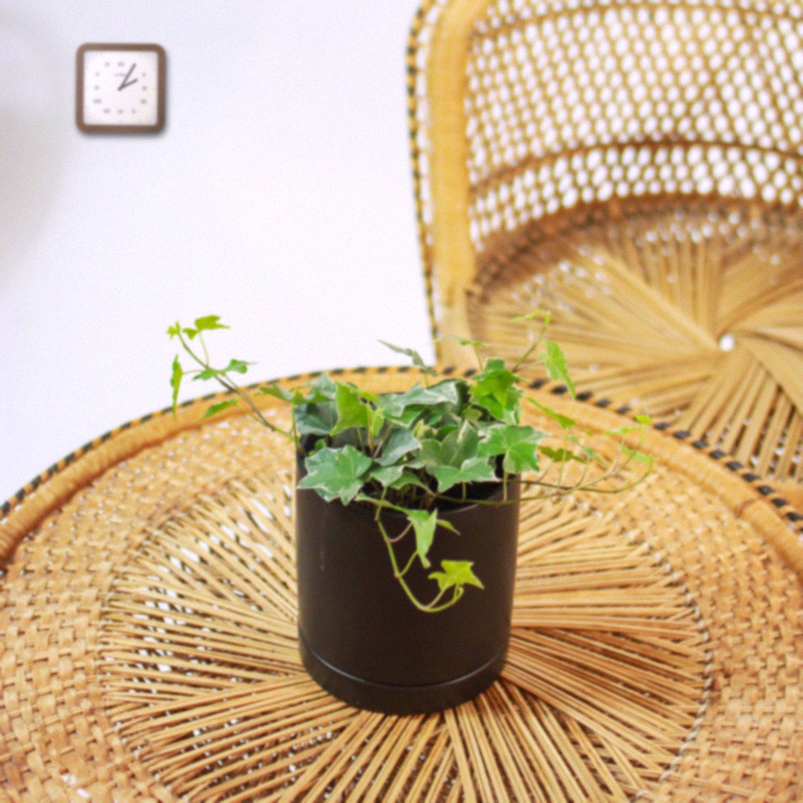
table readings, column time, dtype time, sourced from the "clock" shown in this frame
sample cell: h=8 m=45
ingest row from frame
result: h=2 m=5
